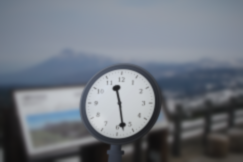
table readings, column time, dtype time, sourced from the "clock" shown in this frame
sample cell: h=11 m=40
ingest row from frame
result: h=11 m=28
